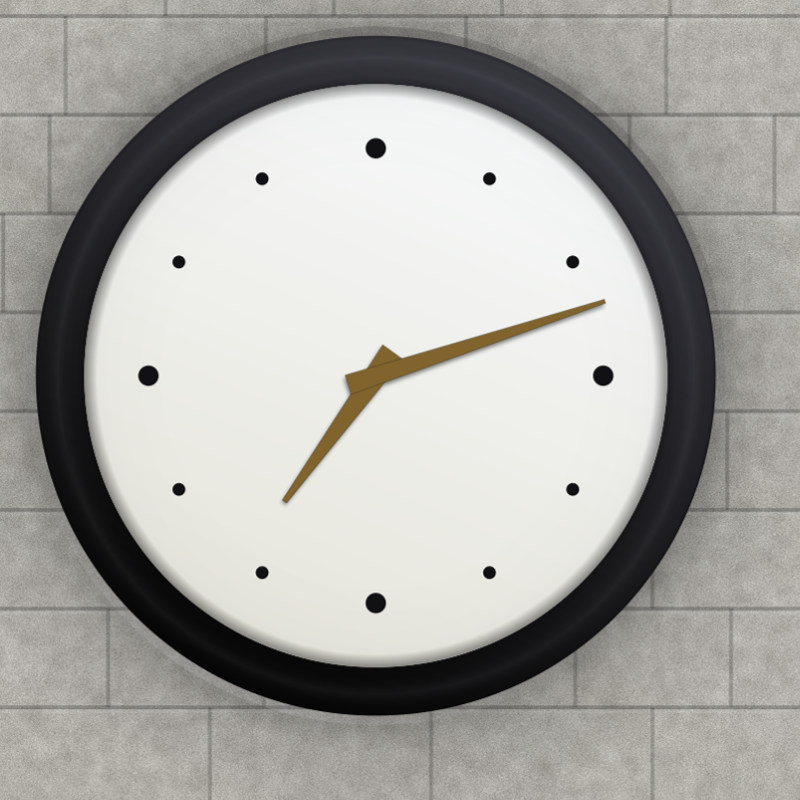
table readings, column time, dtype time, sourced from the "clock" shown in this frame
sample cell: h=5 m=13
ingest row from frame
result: h=7 m=12
